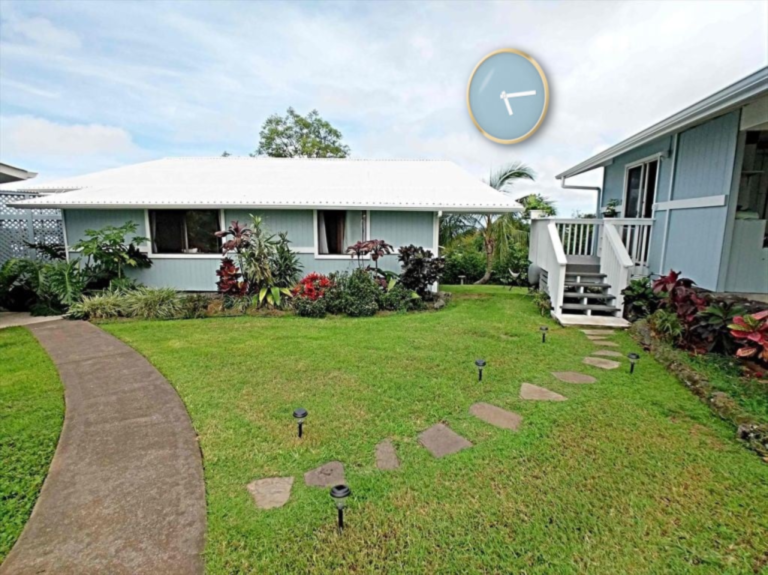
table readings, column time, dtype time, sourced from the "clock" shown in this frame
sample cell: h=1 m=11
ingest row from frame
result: h=5 m=14
